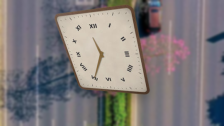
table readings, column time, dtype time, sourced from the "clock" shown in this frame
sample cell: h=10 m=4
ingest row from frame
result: h=11 m=35
